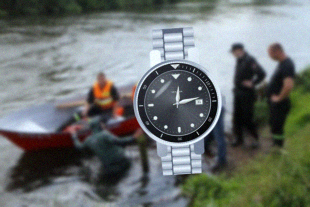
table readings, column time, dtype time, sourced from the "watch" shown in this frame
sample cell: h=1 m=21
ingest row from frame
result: h=12 m=13
